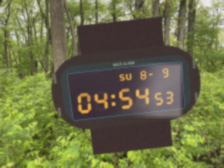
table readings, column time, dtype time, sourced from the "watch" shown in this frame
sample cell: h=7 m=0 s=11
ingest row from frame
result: h=4 m=54 s=53
